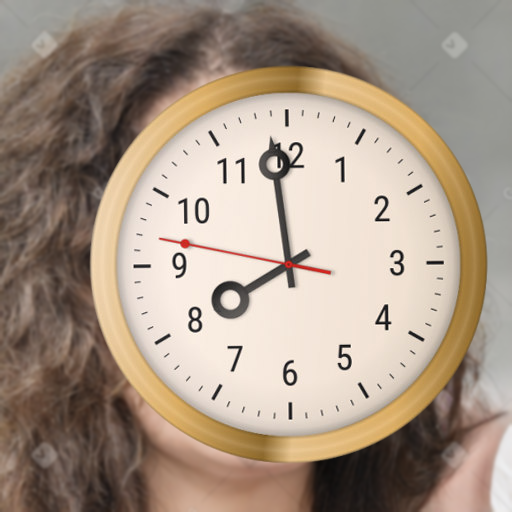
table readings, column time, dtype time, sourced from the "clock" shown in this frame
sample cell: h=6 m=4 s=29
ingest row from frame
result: h=7 m=58 s=47
